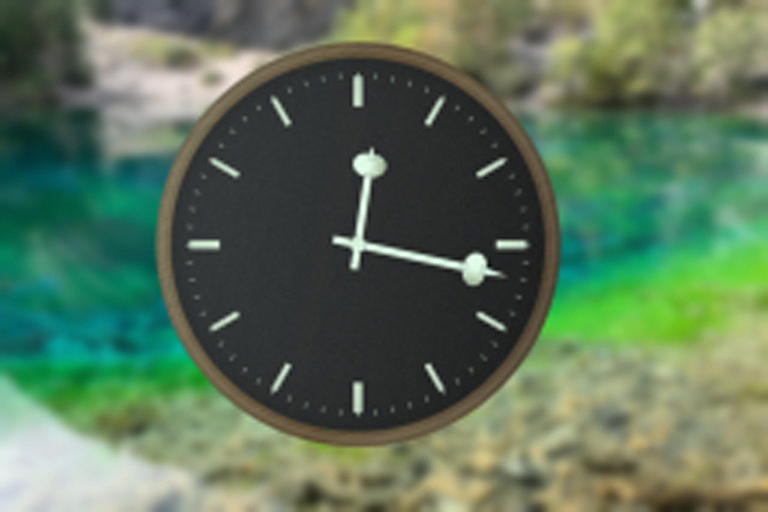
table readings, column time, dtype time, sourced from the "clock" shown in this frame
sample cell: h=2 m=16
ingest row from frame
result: h=12 m=17
